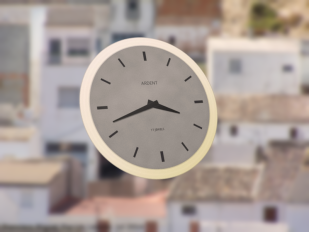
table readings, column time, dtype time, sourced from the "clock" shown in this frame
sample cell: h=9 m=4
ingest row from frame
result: h=3 m=42
